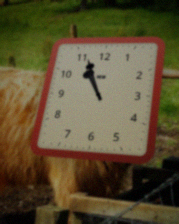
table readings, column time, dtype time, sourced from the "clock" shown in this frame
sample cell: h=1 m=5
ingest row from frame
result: h=10 m=56
